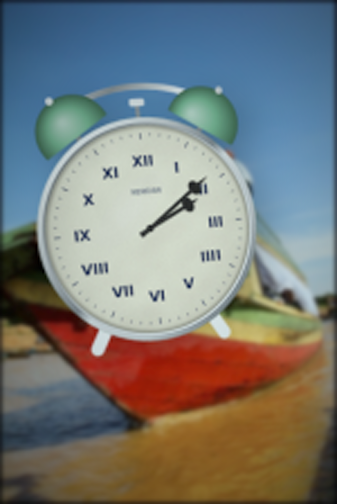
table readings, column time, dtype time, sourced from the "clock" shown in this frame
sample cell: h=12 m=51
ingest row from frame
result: h=2 m=9
